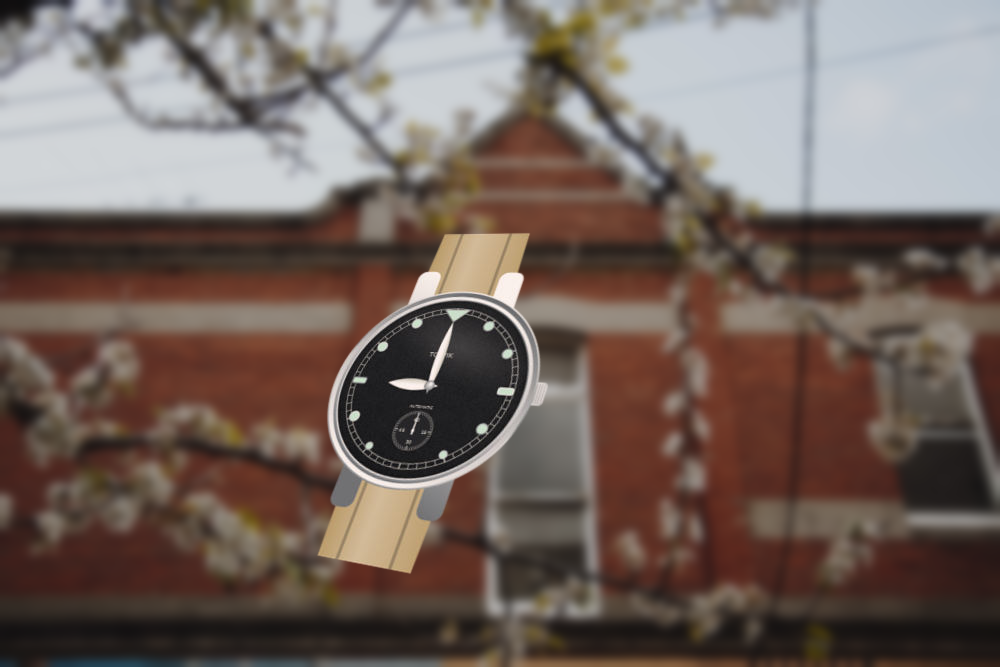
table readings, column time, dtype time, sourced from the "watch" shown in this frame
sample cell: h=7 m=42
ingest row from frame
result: h=9 m=0
